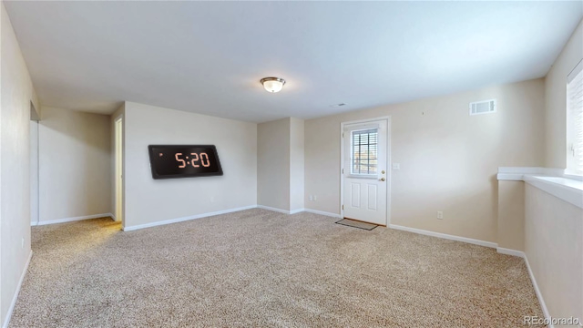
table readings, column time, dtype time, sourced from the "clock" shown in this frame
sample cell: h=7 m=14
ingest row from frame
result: h=5 m=20
